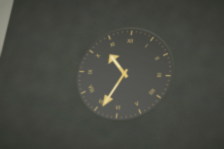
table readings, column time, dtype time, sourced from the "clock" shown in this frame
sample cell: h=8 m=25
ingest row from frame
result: h=10 m=34
